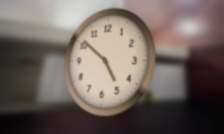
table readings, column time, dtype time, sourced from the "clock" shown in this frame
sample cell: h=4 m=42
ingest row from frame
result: h=4 m=51
